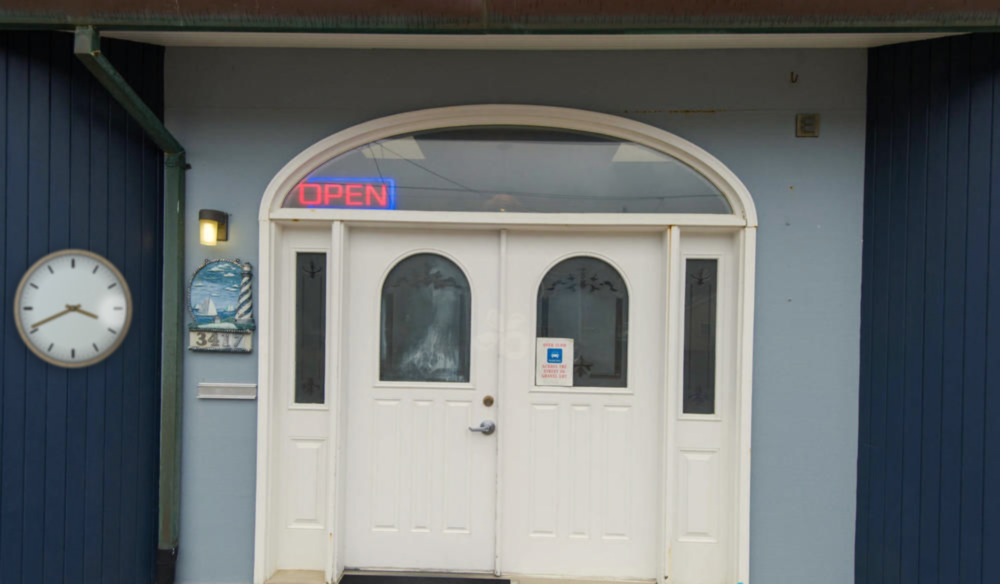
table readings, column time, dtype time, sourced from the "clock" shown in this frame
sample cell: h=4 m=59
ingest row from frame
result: h=3 m=41
